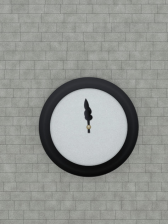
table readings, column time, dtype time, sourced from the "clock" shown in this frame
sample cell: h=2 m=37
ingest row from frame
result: h=11 m=59
